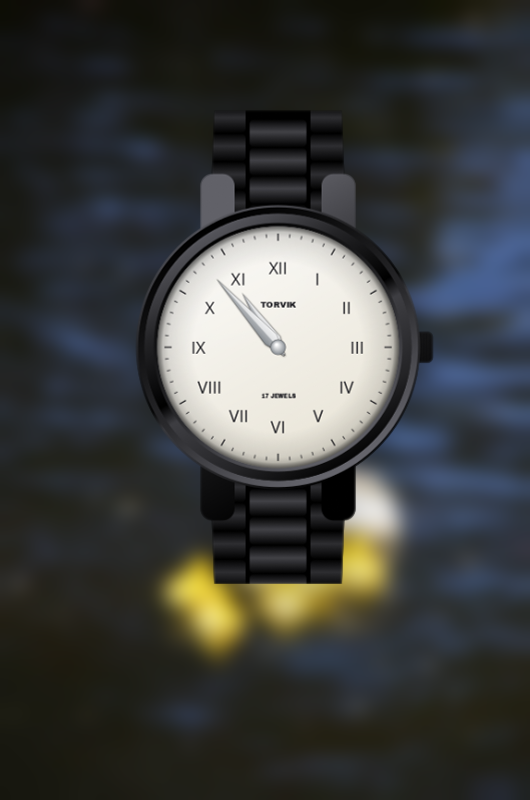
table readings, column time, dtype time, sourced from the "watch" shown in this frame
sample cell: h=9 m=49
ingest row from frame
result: h=10 m=53
